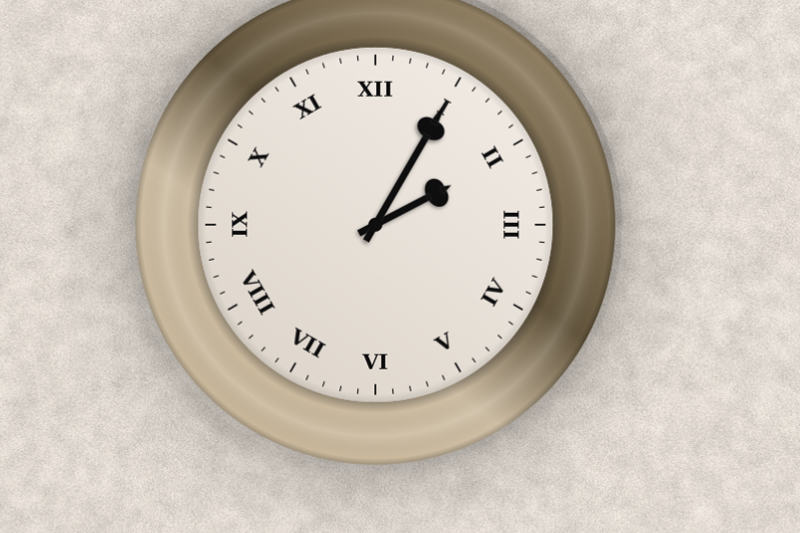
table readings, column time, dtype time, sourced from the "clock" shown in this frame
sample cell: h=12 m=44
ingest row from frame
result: h=2 m=5
